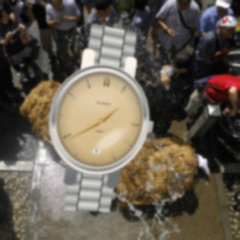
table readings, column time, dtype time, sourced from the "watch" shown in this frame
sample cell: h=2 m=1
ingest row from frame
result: h=1 m=39
